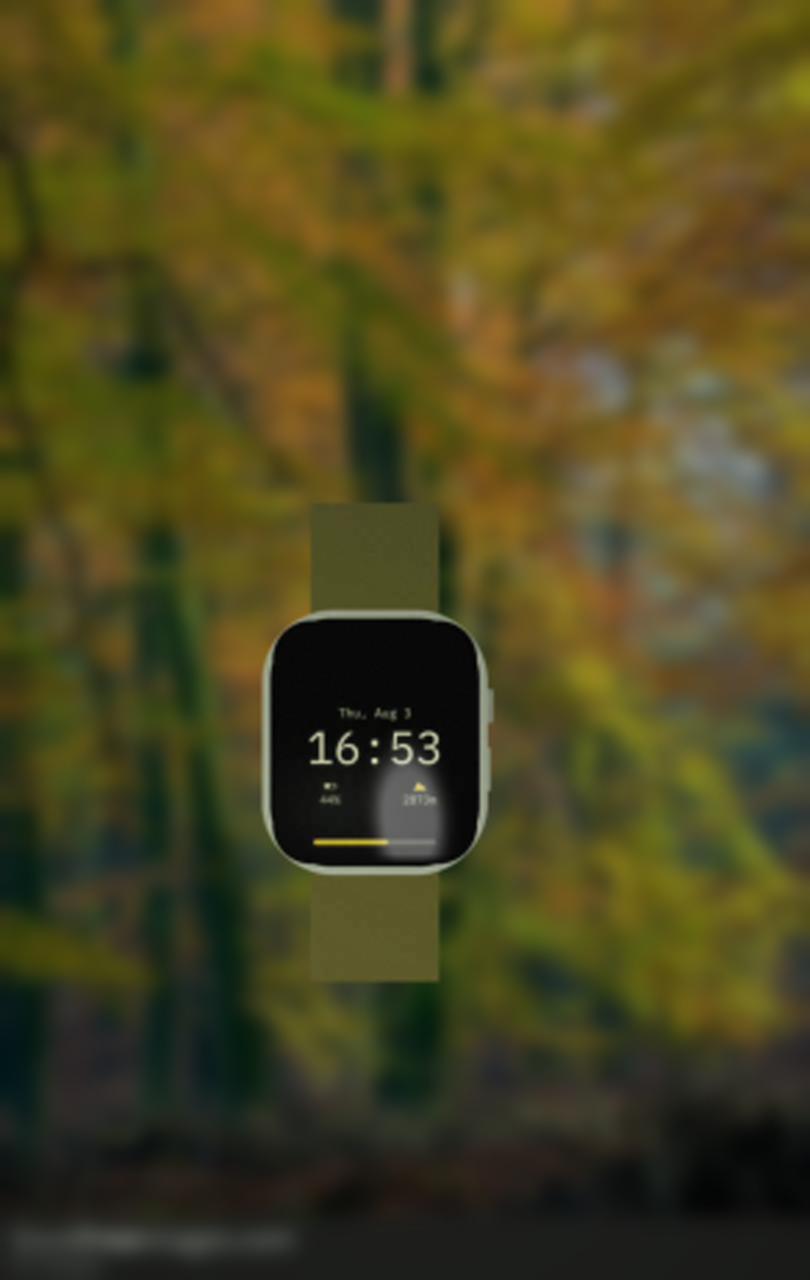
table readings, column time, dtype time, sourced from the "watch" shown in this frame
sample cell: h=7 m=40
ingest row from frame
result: h=16 m=53
